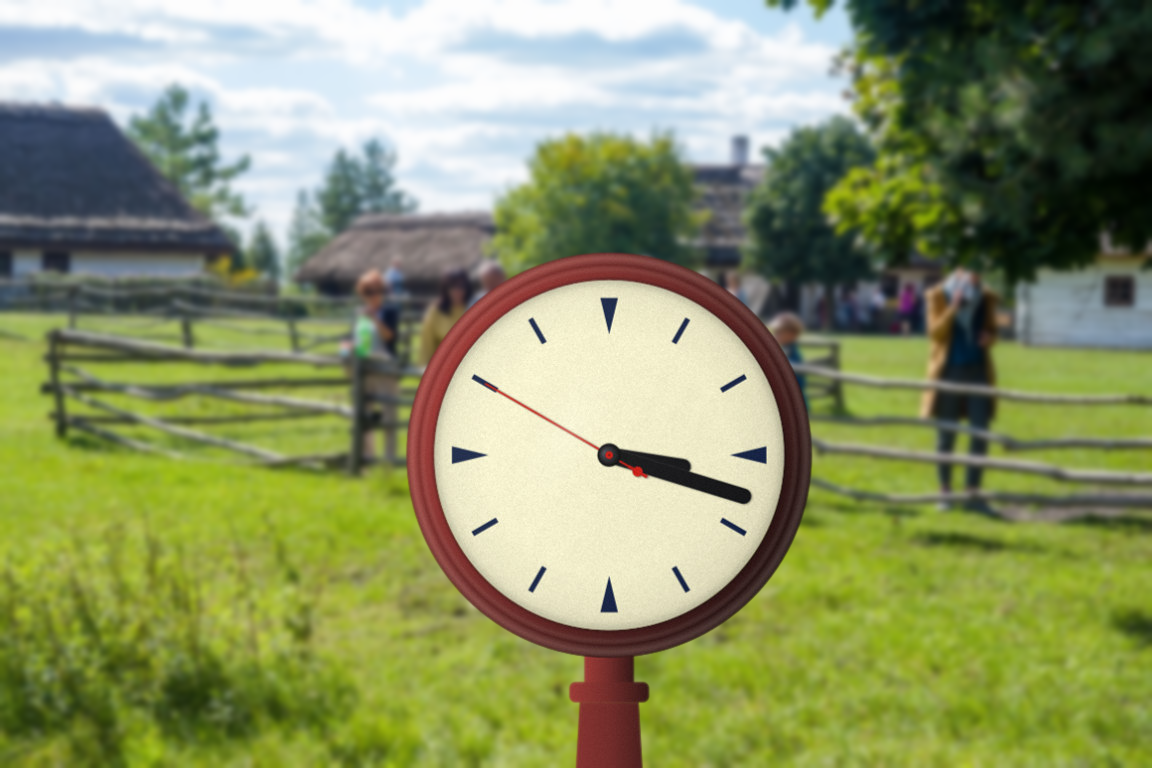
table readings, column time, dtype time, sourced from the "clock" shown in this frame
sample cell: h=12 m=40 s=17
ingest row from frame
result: h=3 m=17 s=50
